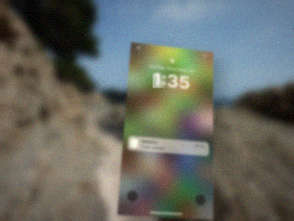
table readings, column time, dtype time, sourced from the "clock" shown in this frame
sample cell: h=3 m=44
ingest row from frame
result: h=1 m=35
